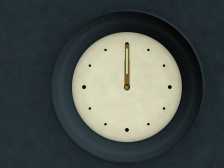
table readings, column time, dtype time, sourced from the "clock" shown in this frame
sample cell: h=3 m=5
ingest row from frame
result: h=12 m=0
